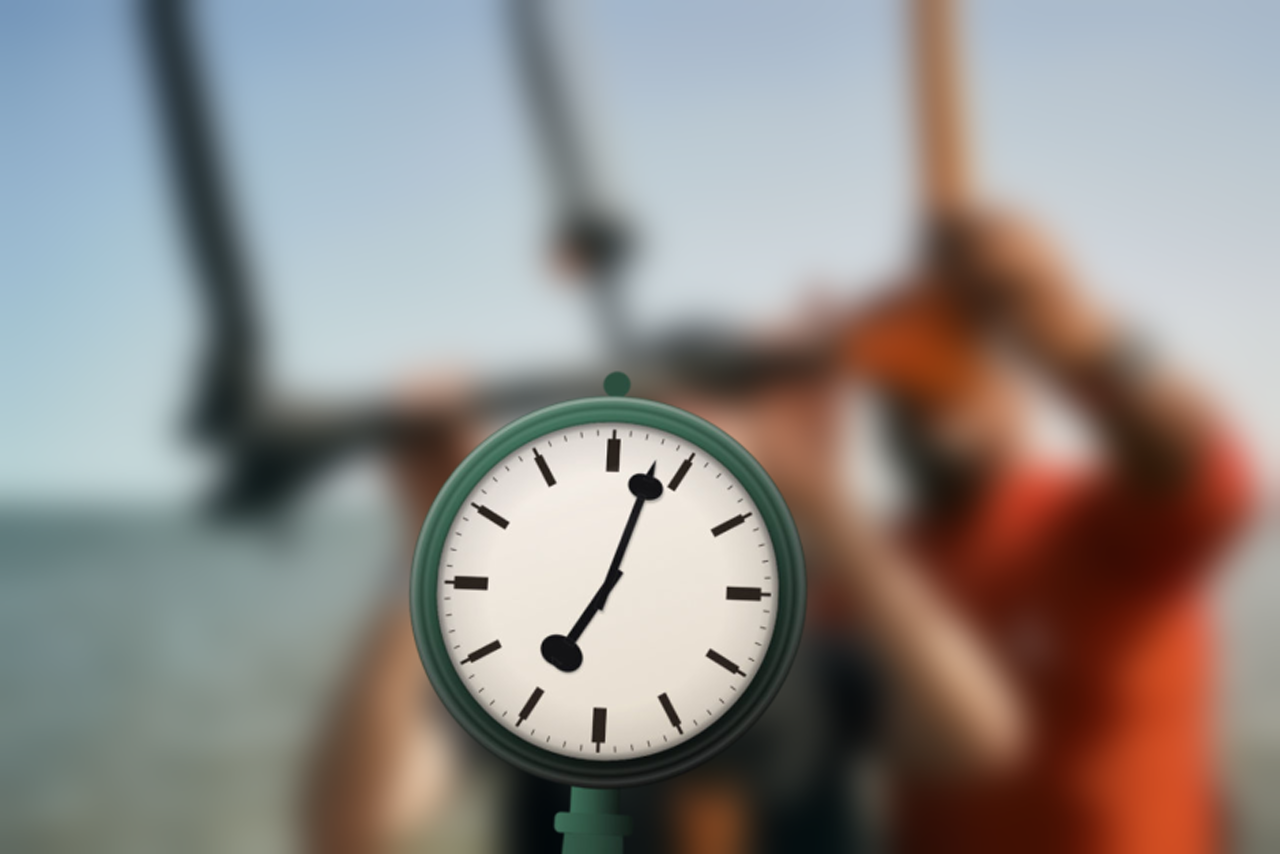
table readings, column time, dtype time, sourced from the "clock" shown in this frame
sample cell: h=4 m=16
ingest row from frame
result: h=7 m=3
